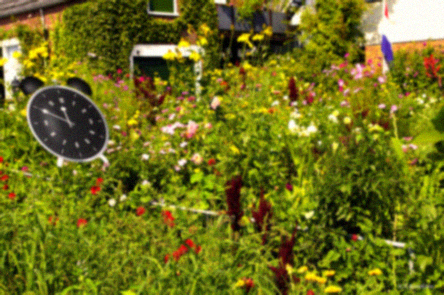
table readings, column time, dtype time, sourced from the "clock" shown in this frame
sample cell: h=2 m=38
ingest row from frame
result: h=11 m=50
